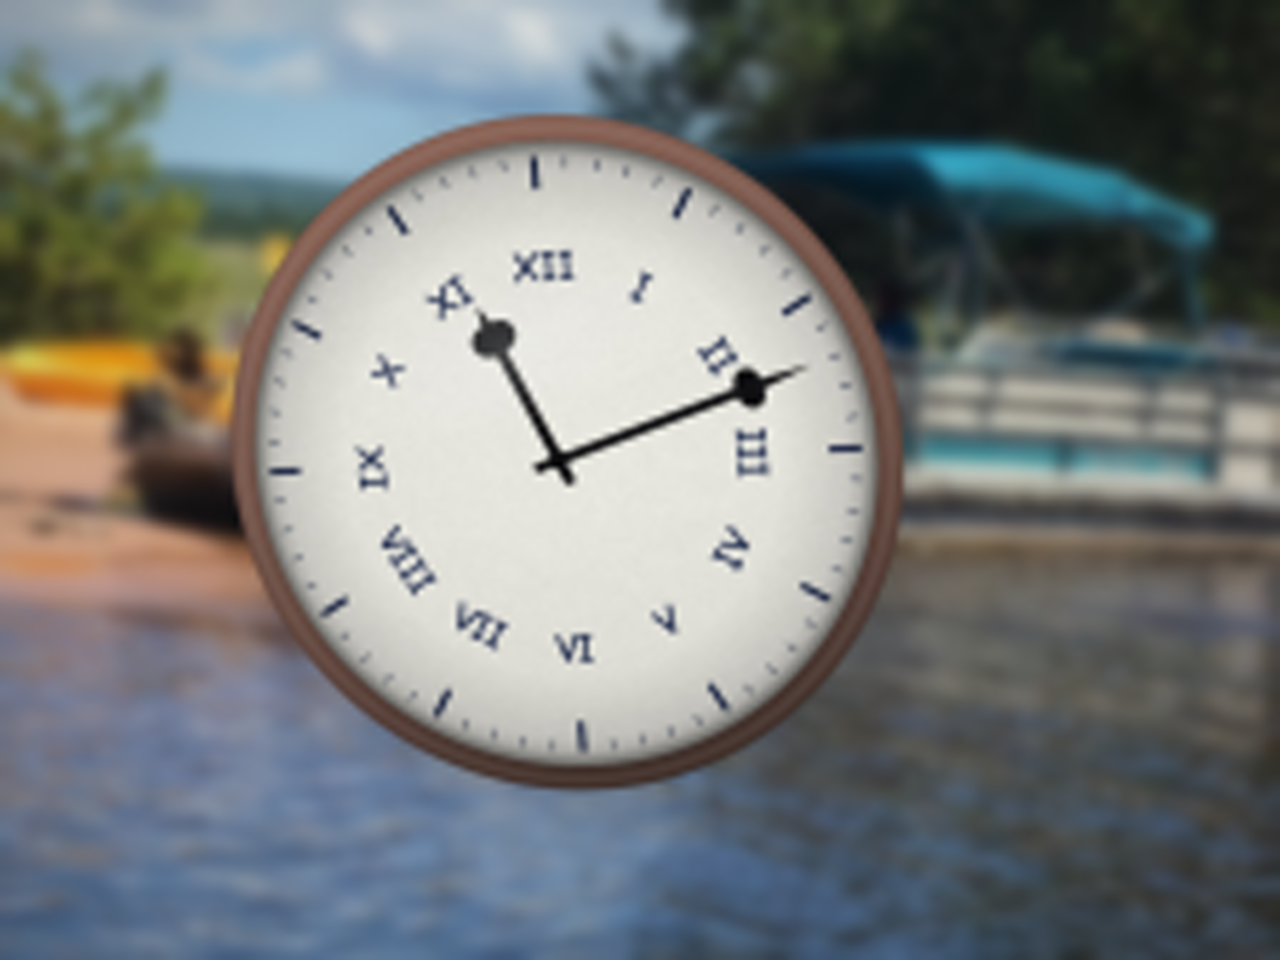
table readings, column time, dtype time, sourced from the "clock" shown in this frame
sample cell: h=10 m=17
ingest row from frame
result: h=11 m=12
